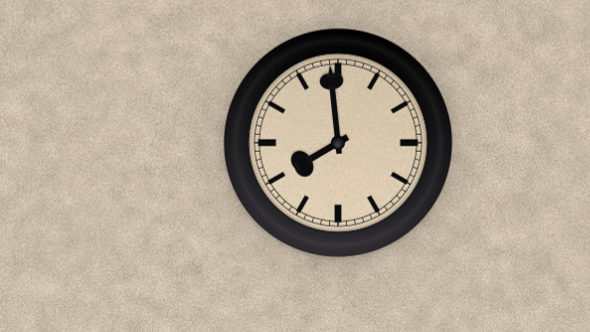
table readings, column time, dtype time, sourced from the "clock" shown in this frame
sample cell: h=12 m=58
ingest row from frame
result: h=7 m=59
